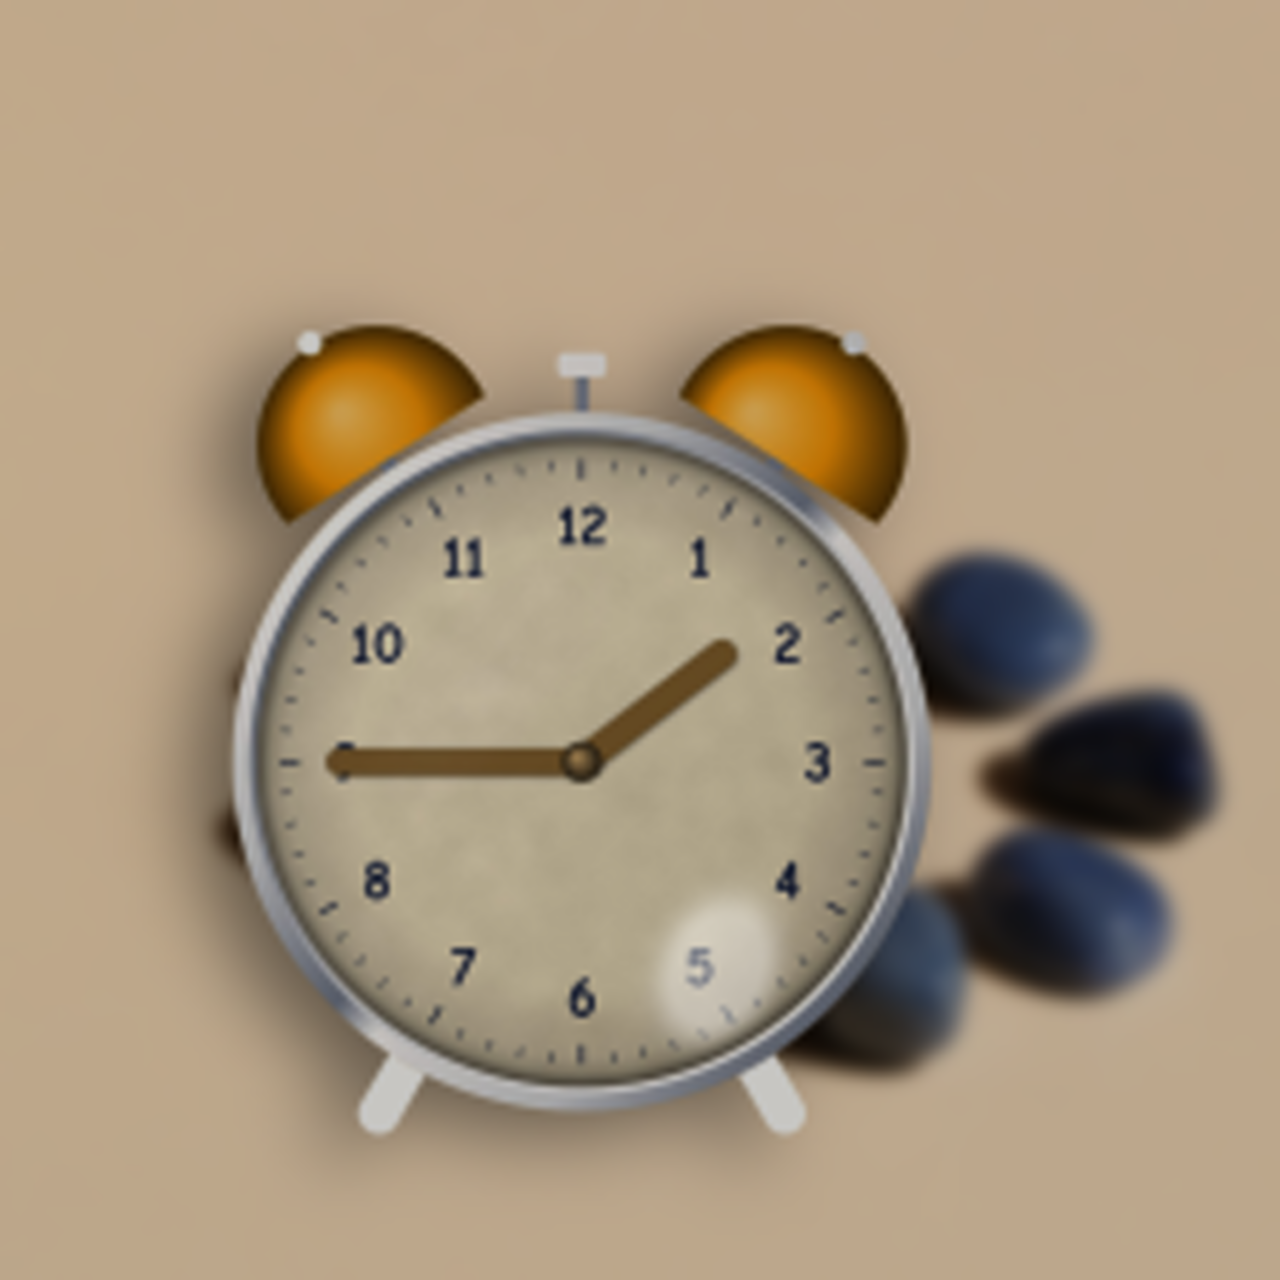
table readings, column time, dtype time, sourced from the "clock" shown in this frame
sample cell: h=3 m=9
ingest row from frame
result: h=1 m=45
